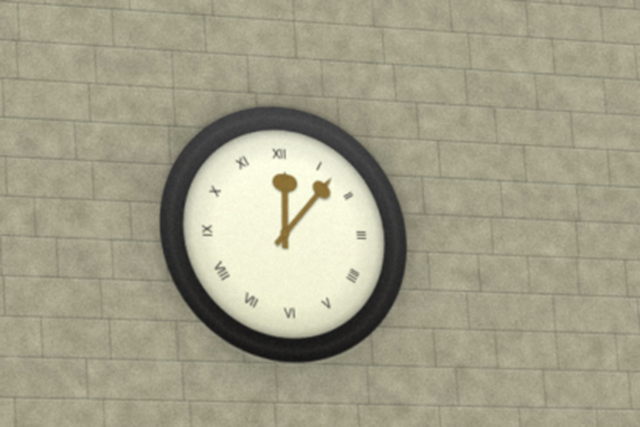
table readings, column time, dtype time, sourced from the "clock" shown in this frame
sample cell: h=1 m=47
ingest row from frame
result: h=12 m=7
